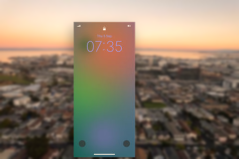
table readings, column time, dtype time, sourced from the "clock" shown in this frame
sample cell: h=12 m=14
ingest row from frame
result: h=7 m=35
